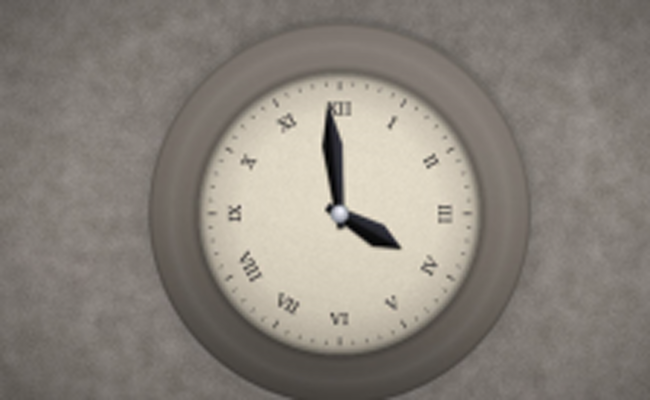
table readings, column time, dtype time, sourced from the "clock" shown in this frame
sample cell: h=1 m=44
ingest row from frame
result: h=3 m=59
